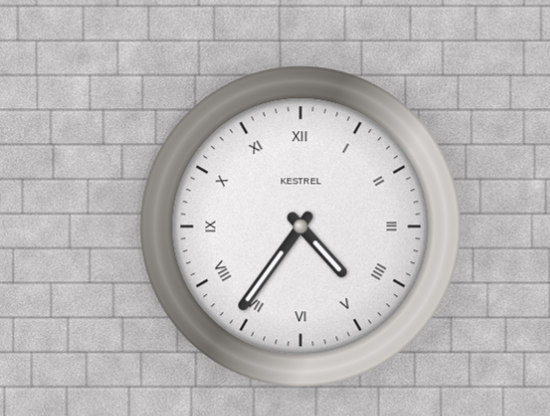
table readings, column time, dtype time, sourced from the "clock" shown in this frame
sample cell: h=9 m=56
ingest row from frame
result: h=4 m=36
